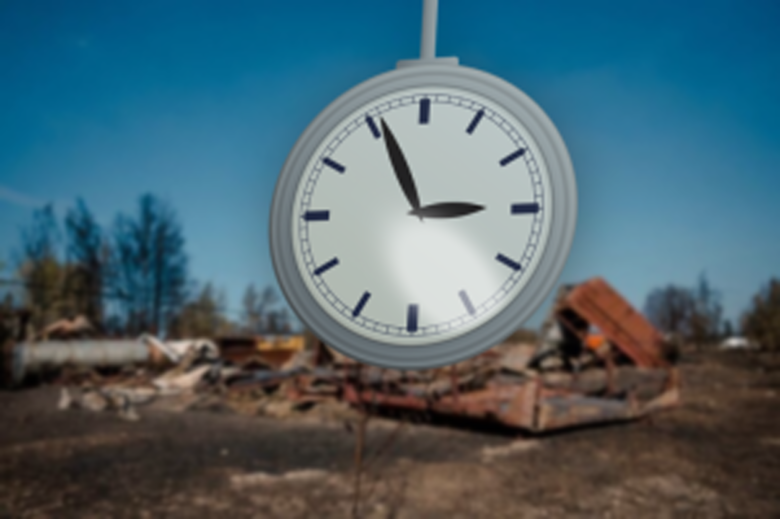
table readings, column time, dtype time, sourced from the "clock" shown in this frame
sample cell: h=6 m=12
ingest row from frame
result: h=2 m=56
